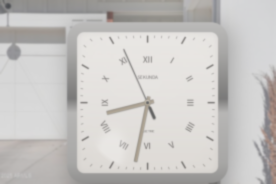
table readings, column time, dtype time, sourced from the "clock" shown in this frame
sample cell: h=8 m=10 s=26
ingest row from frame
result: h=8 m=31 s=56
